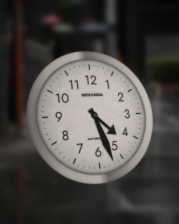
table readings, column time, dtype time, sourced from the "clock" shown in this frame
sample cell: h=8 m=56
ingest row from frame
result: h=4 m=27
